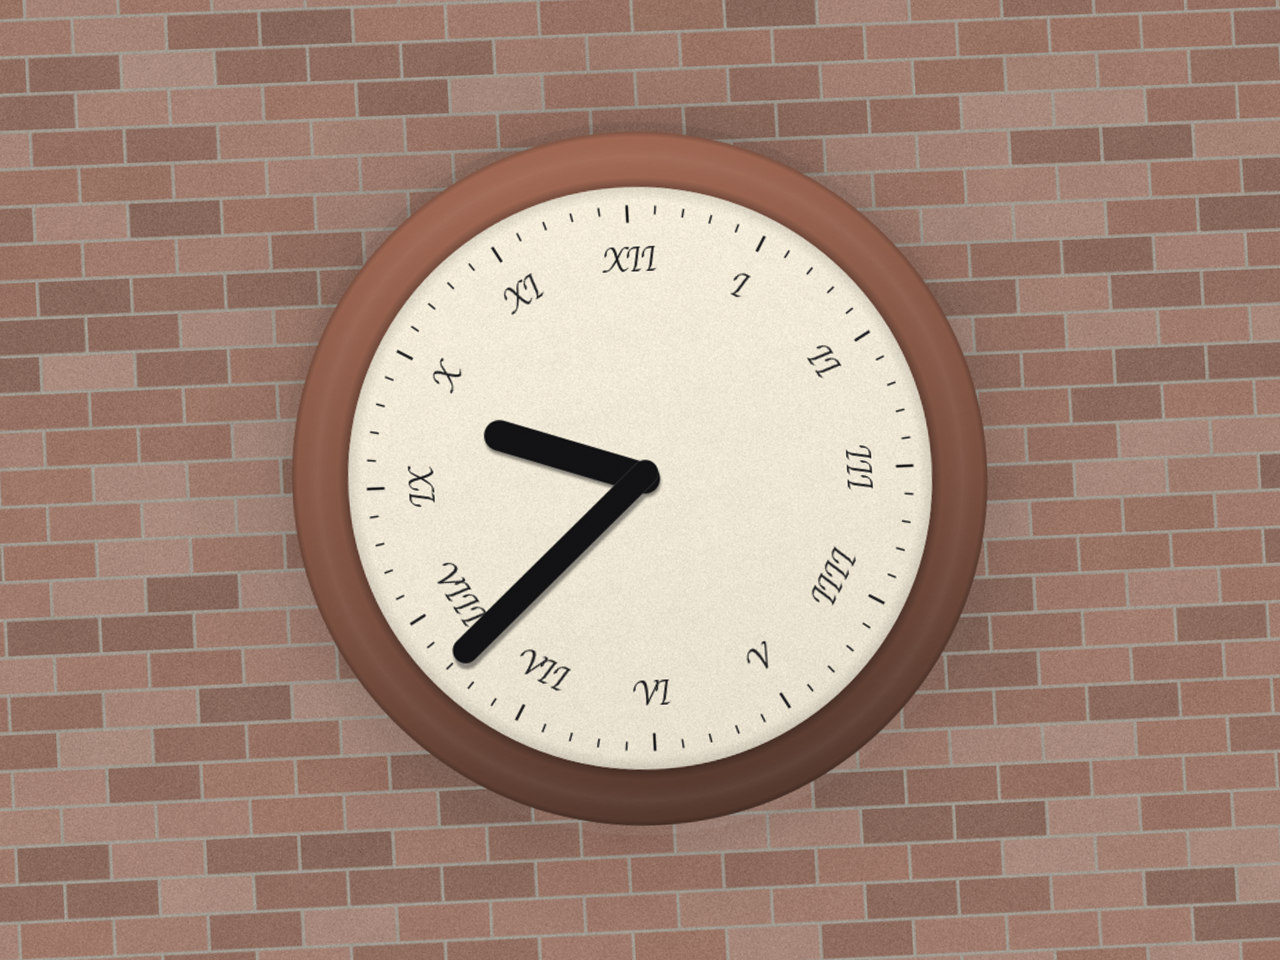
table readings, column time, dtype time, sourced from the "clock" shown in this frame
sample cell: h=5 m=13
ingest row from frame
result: h=9 m=38
